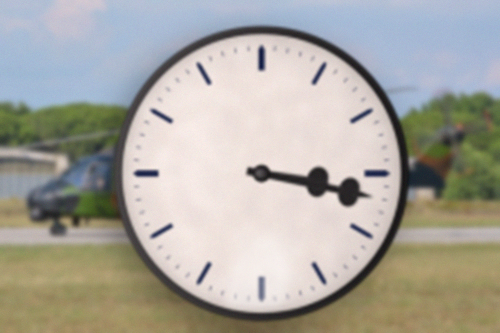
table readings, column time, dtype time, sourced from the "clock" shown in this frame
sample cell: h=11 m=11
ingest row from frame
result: h=3 m=17
